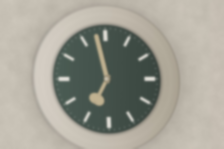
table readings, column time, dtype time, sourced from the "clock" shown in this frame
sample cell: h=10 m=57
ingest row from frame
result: h=6 m=58
